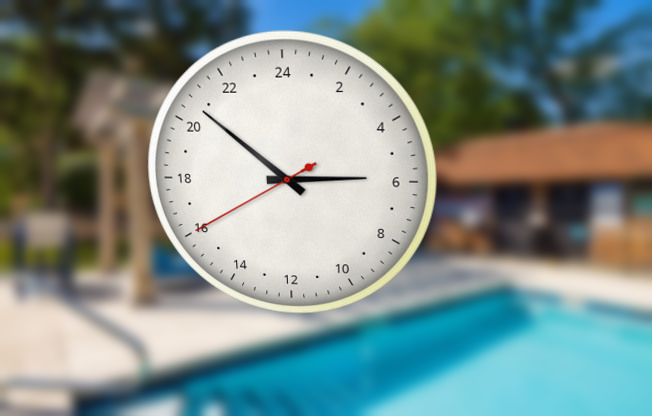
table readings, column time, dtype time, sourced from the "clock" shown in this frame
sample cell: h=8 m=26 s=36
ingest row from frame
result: h=5 m=51 s=40
